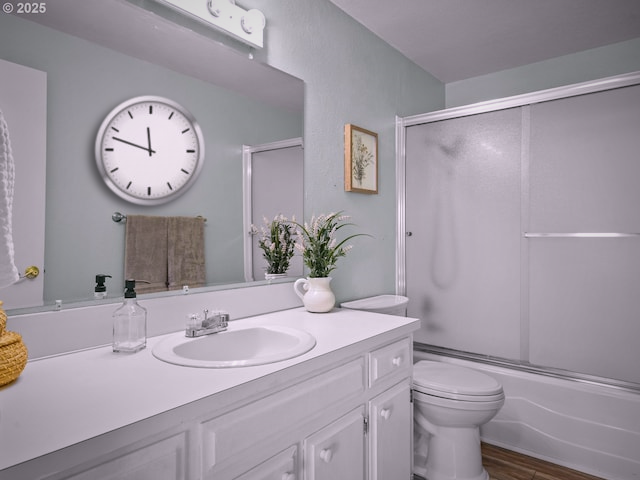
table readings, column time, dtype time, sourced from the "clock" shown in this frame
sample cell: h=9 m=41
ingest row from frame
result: h=11 m=48
